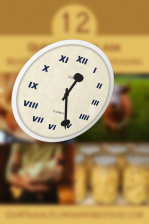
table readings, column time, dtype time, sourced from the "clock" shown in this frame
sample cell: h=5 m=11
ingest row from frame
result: h=12 m=26
